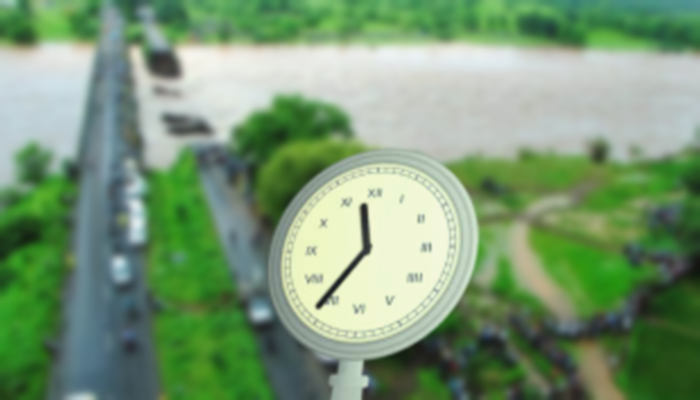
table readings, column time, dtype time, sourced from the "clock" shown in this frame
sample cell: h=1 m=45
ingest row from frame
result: h=11 m=36
